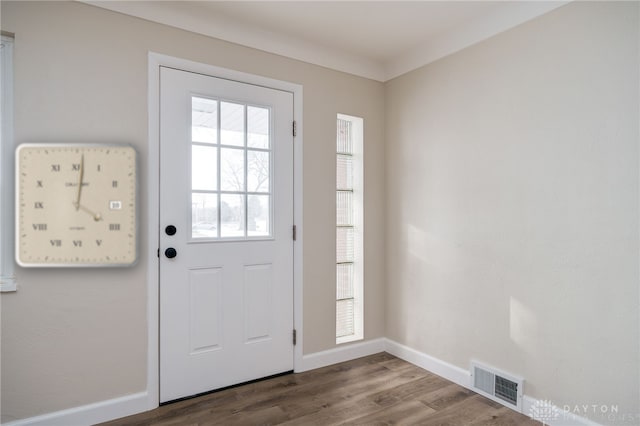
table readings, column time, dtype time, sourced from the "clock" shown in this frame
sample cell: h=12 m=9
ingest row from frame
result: h=4 m=1
